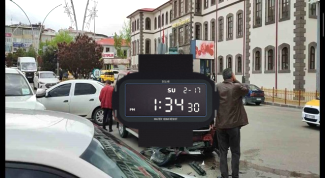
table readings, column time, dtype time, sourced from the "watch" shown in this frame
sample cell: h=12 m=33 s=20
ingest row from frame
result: h=1 m=34 s=30
